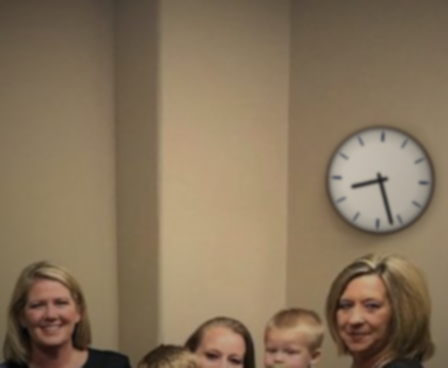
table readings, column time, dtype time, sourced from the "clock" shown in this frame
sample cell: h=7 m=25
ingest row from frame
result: h=8 m=27
